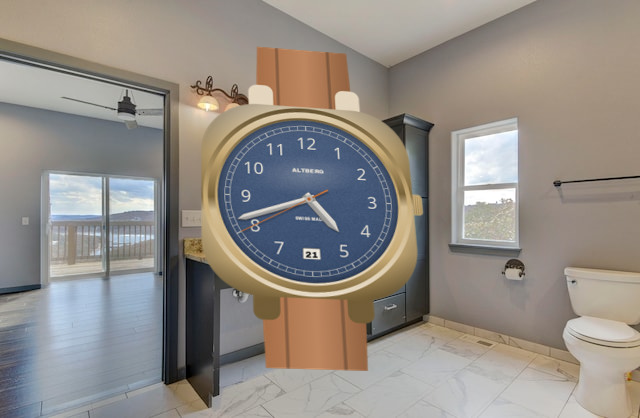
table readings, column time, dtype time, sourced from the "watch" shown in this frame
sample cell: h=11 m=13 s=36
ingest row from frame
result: h=4 m=41 s=40
